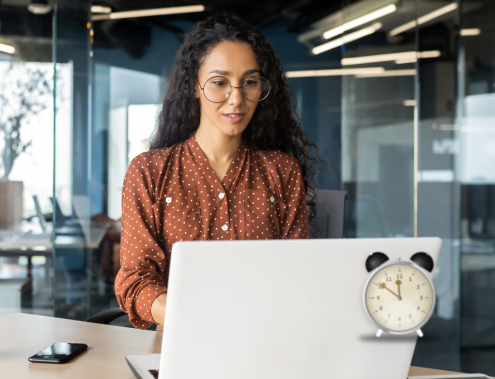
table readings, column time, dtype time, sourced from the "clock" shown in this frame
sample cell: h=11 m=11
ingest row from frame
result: h=11 m=51
